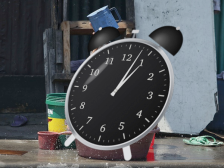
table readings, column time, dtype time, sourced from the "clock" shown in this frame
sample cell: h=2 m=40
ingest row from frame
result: h=1 m=3
